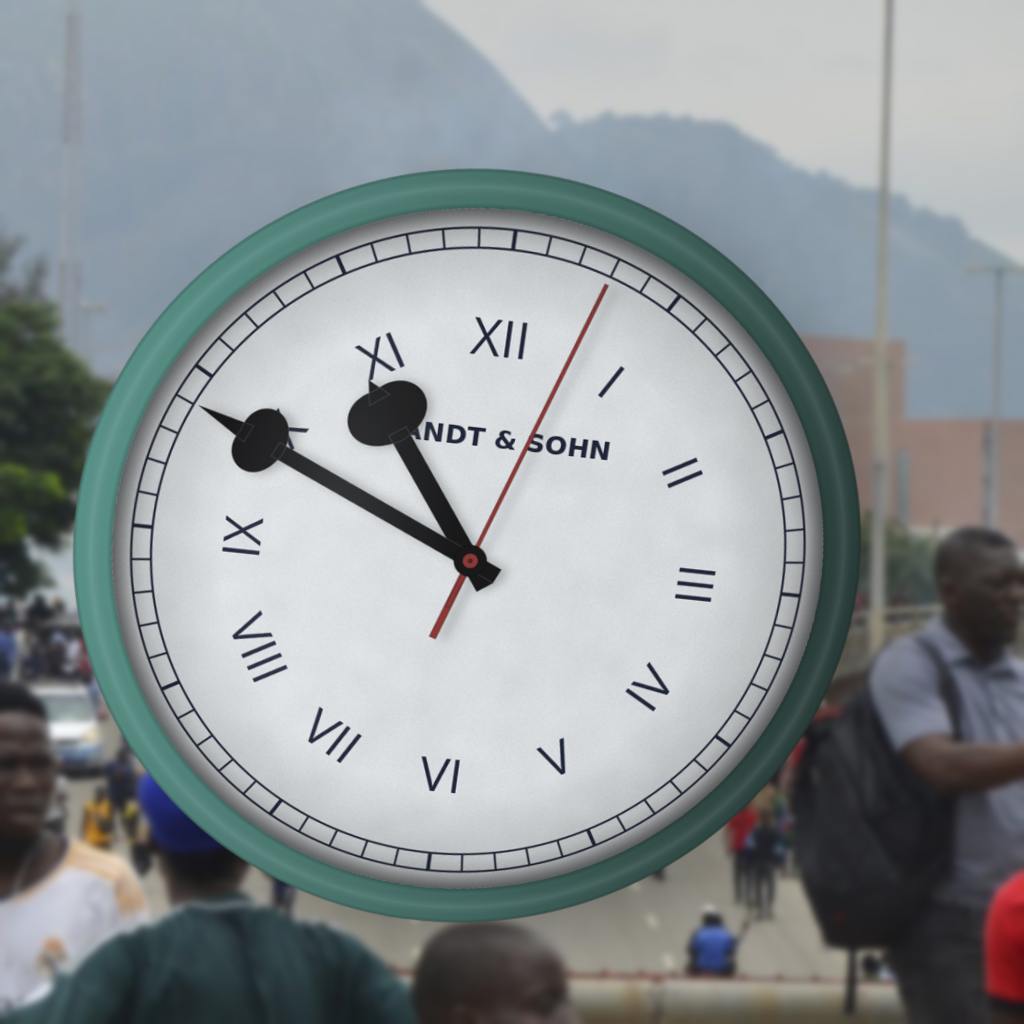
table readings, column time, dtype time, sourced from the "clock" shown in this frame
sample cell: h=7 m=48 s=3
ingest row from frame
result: h=10 m=49 s=3
